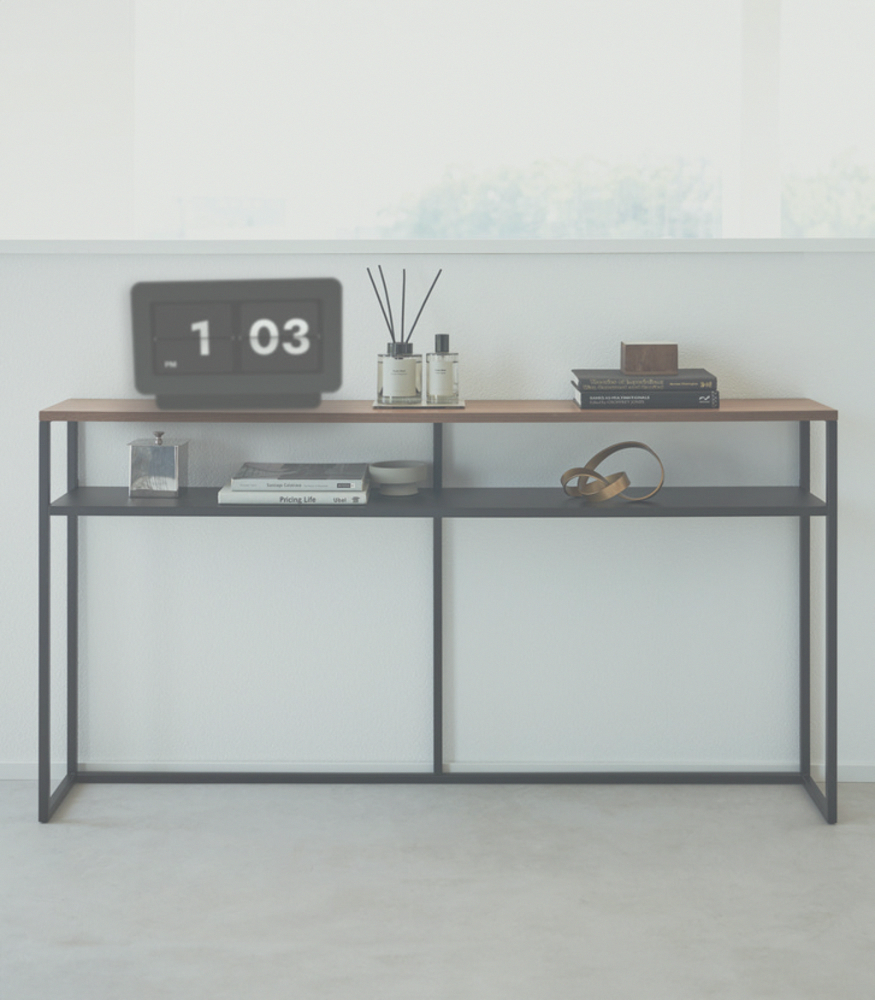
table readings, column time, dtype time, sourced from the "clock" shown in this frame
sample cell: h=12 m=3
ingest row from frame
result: h=1 m=3
